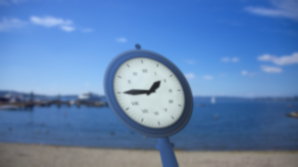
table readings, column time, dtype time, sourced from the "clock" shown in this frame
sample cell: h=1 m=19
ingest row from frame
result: h=1 m=45
